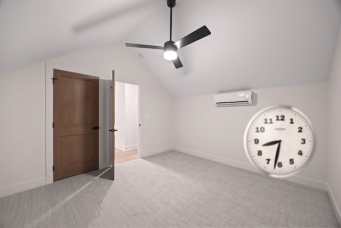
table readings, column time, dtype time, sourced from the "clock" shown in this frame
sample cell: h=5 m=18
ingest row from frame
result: h=8 m=32
